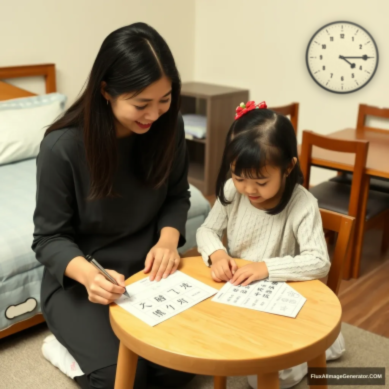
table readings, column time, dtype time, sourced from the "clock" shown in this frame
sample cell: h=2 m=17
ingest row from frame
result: h=4 m=15
